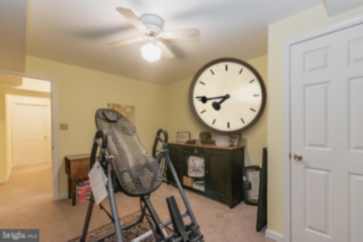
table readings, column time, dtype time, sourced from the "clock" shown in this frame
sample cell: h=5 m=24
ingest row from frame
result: h=7 m=44
